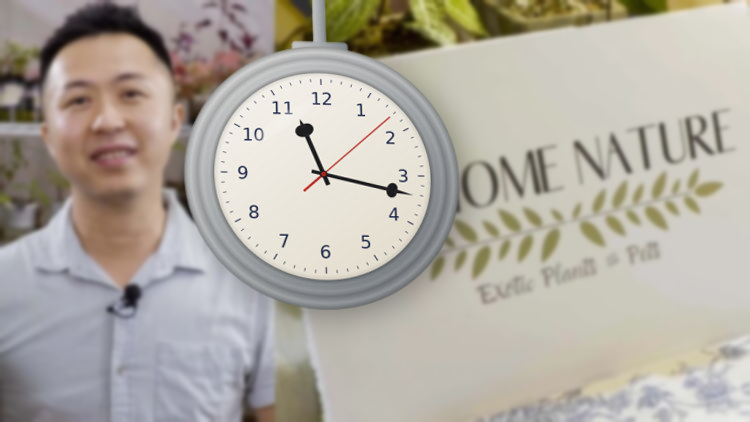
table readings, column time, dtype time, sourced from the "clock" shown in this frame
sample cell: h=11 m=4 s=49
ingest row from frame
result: h=11 m=17 s=8
